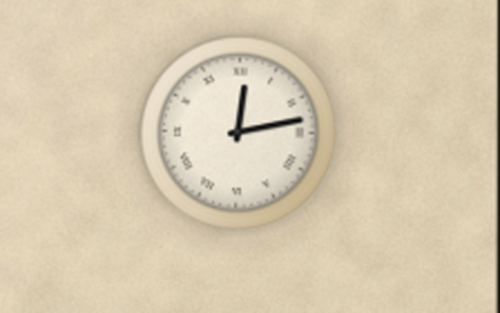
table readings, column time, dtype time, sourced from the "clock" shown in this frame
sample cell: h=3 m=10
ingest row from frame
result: h=12 m=13
